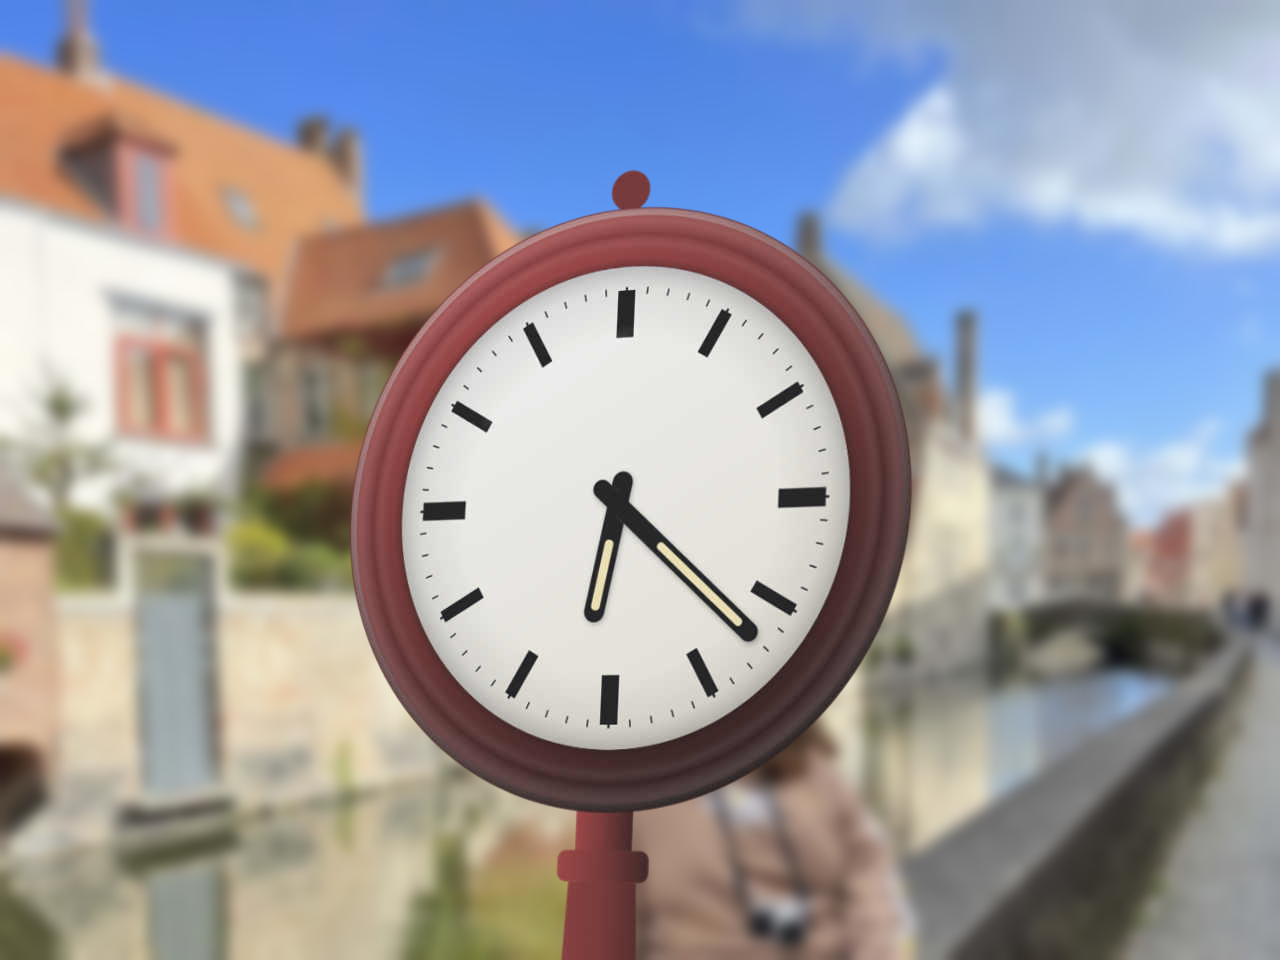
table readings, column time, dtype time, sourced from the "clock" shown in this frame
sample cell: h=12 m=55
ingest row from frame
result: h=6 m=22
